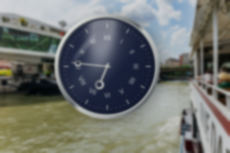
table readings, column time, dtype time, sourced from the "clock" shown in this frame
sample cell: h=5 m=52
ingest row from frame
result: h=6 m=46
